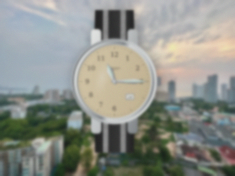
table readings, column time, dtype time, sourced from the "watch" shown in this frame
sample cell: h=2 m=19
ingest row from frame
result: h=11 m=15
